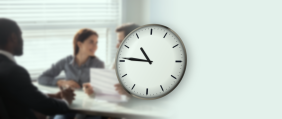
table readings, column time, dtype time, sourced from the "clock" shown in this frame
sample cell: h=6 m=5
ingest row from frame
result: h=10 m=46
